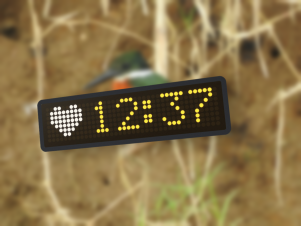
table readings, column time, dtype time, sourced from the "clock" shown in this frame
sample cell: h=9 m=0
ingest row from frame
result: h=12 m=37
